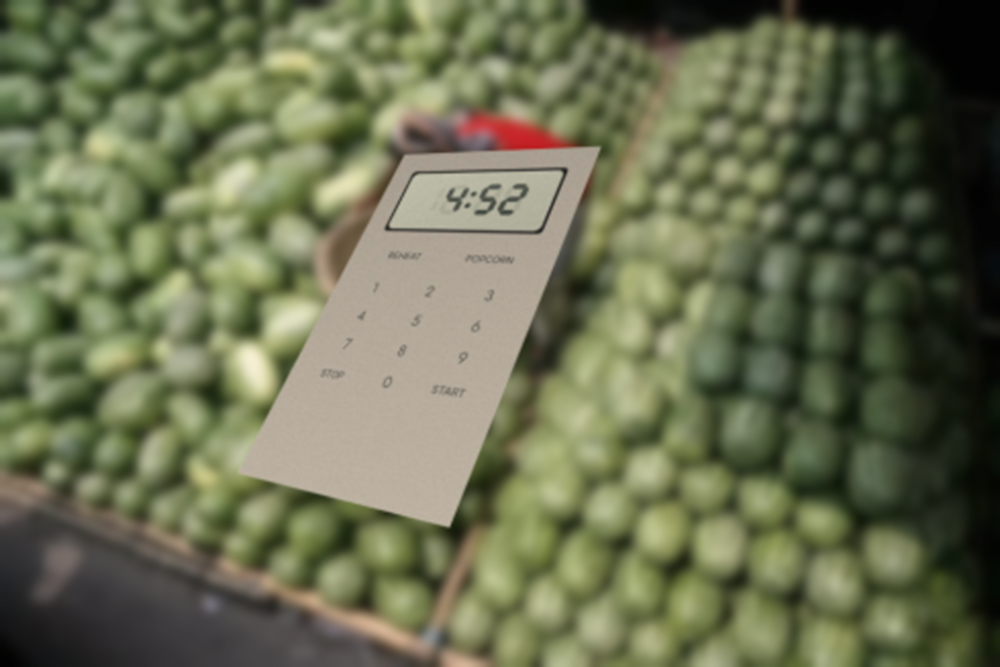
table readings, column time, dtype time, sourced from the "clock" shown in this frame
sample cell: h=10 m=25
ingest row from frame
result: h=4 m=52
